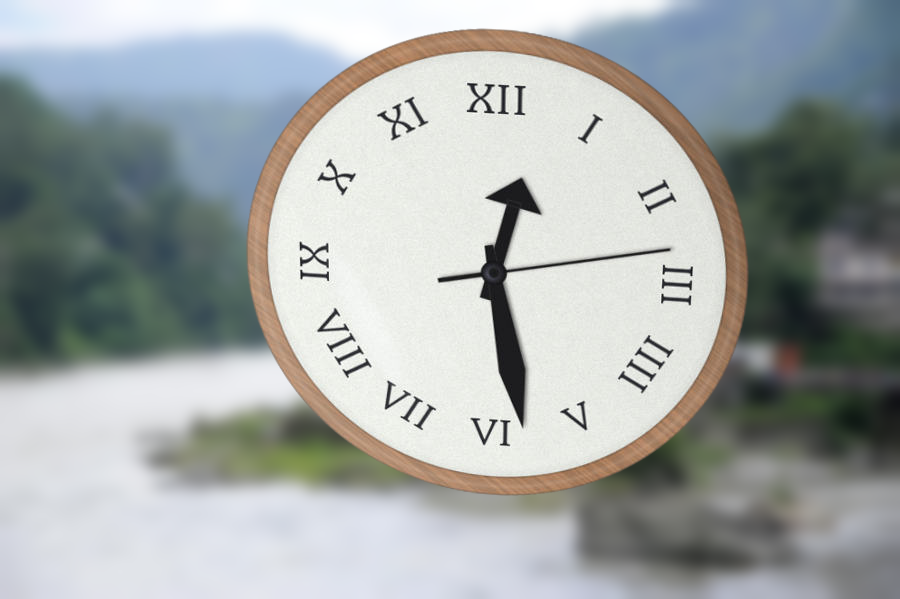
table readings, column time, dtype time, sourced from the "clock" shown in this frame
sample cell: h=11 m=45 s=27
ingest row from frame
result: h=12 m=28 s=13
